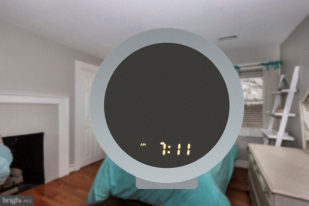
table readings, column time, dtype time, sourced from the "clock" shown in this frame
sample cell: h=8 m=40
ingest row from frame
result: h=7 m=11
